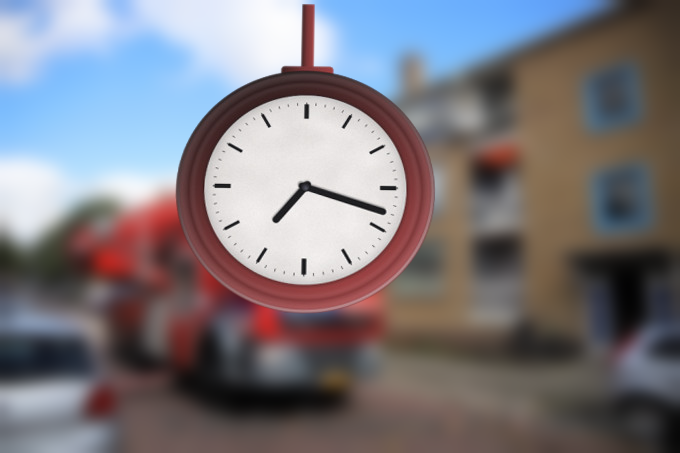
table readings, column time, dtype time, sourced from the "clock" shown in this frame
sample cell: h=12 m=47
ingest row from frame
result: h=7 m=18
